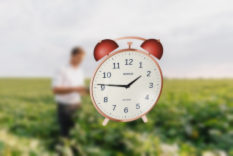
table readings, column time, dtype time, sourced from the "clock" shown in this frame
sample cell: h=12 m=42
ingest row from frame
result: h=1 m=46
